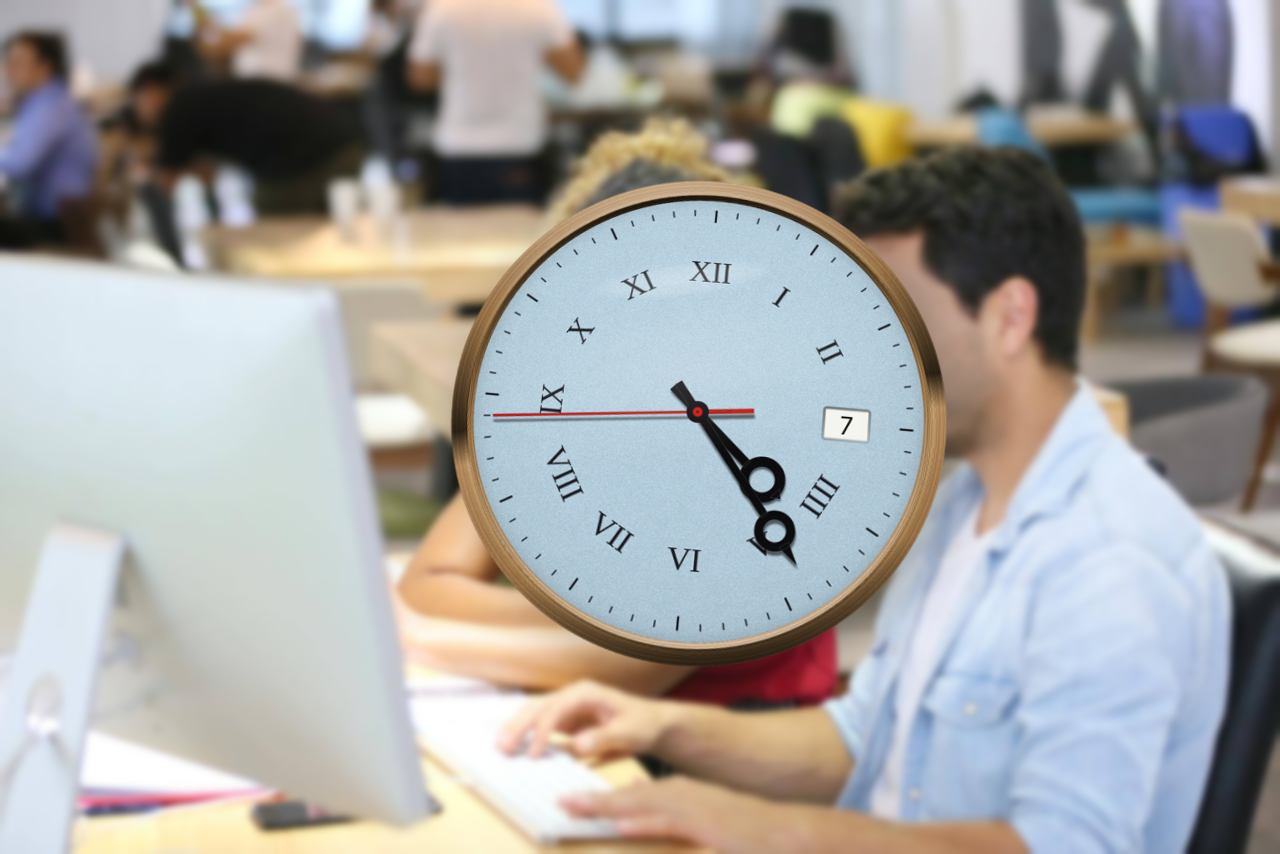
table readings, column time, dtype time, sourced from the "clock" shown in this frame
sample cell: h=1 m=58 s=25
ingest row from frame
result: h=4 m=23 s=44
